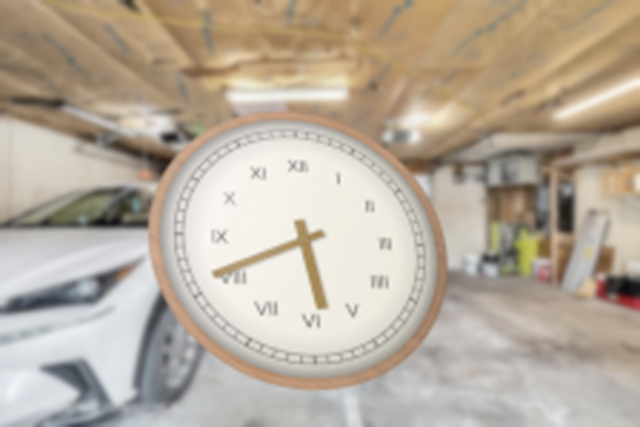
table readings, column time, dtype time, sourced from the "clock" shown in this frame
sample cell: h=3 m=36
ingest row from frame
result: h=5 m=41
